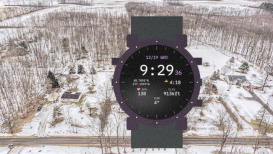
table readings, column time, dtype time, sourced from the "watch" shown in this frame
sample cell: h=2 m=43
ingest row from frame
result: h=9 m=29
